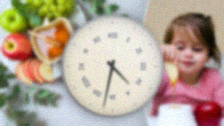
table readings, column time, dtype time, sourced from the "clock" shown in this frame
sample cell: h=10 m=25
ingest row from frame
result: h=4 m=32
